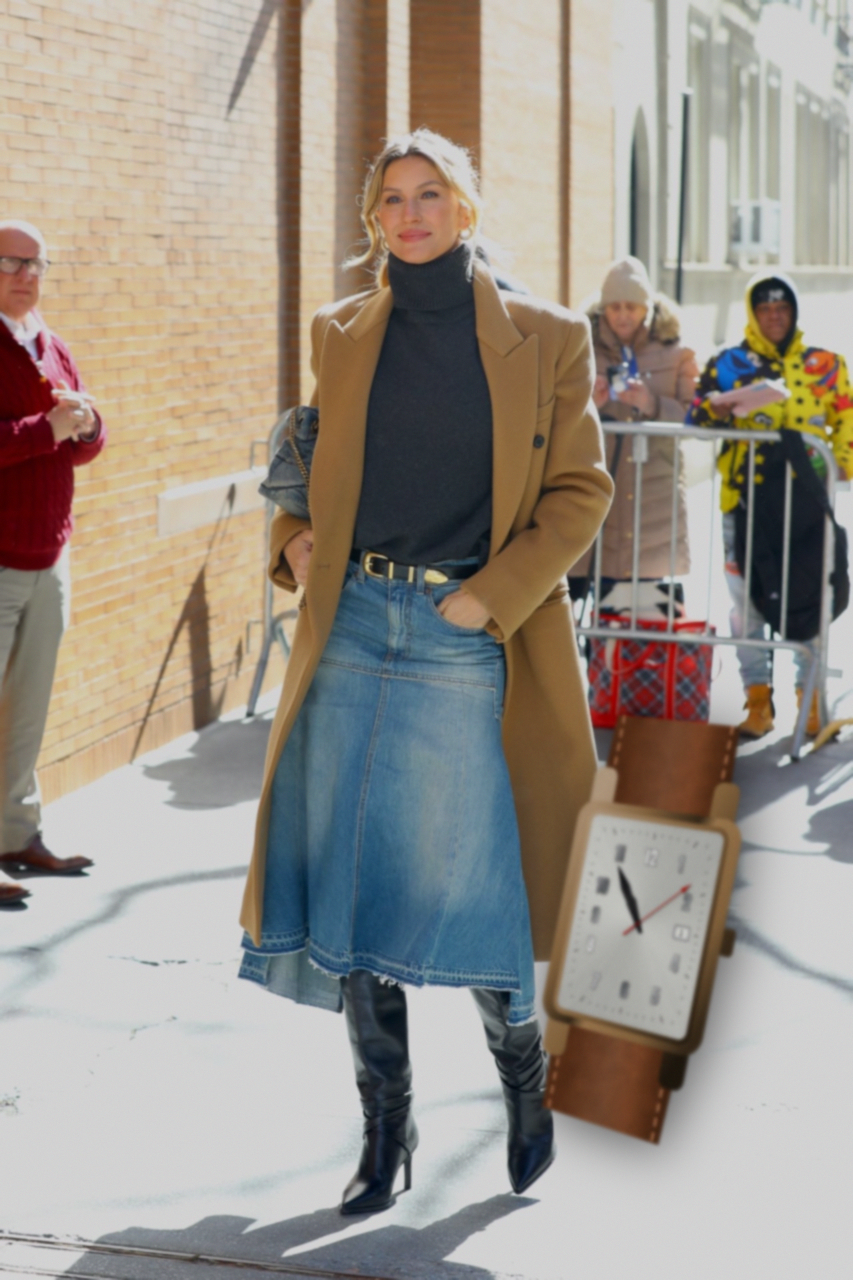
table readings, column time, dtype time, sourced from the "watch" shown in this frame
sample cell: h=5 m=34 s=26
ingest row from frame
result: h=10 m=54 s=8
